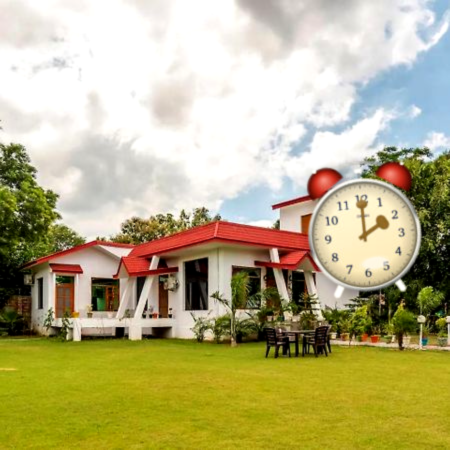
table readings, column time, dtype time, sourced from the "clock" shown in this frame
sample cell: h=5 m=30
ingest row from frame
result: h=2 m=0
